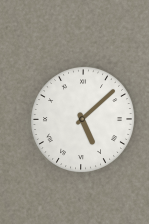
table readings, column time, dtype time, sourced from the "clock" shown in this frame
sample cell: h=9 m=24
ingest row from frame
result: h=5 m=8
